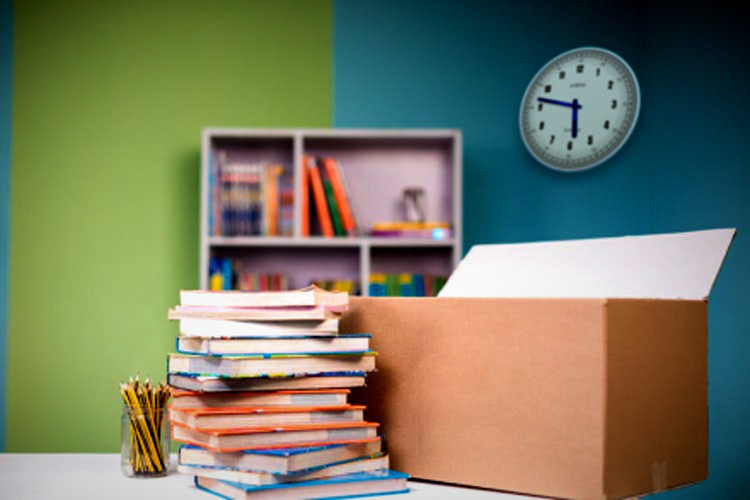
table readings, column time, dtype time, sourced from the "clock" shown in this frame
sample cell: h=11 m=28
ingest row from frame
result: h=5 m=47
